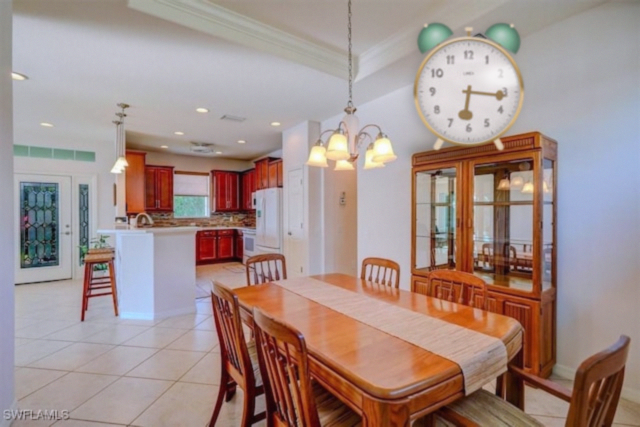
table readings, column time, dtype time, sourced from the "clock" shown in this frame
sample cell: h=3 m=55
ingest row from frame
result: h=6 m=16
